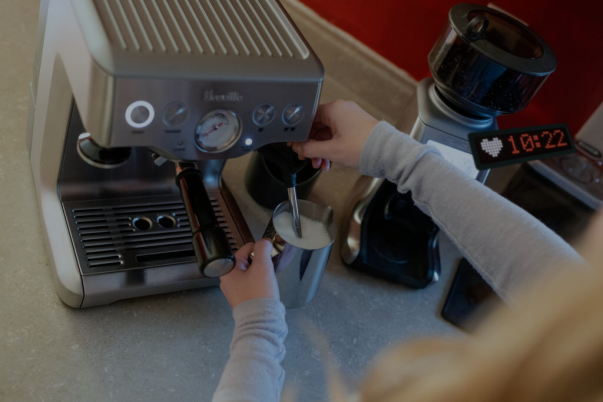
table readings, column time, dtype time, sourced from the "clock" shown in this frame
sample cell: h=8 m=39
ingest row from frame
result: h=10 m=22
